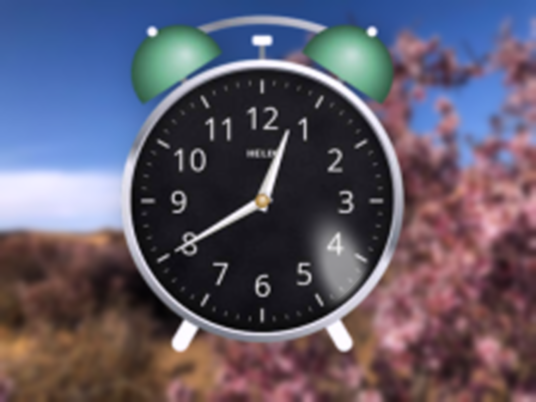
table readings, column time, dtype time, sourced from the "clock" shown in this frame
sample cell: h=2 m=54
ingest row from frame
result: h=12 m=40
